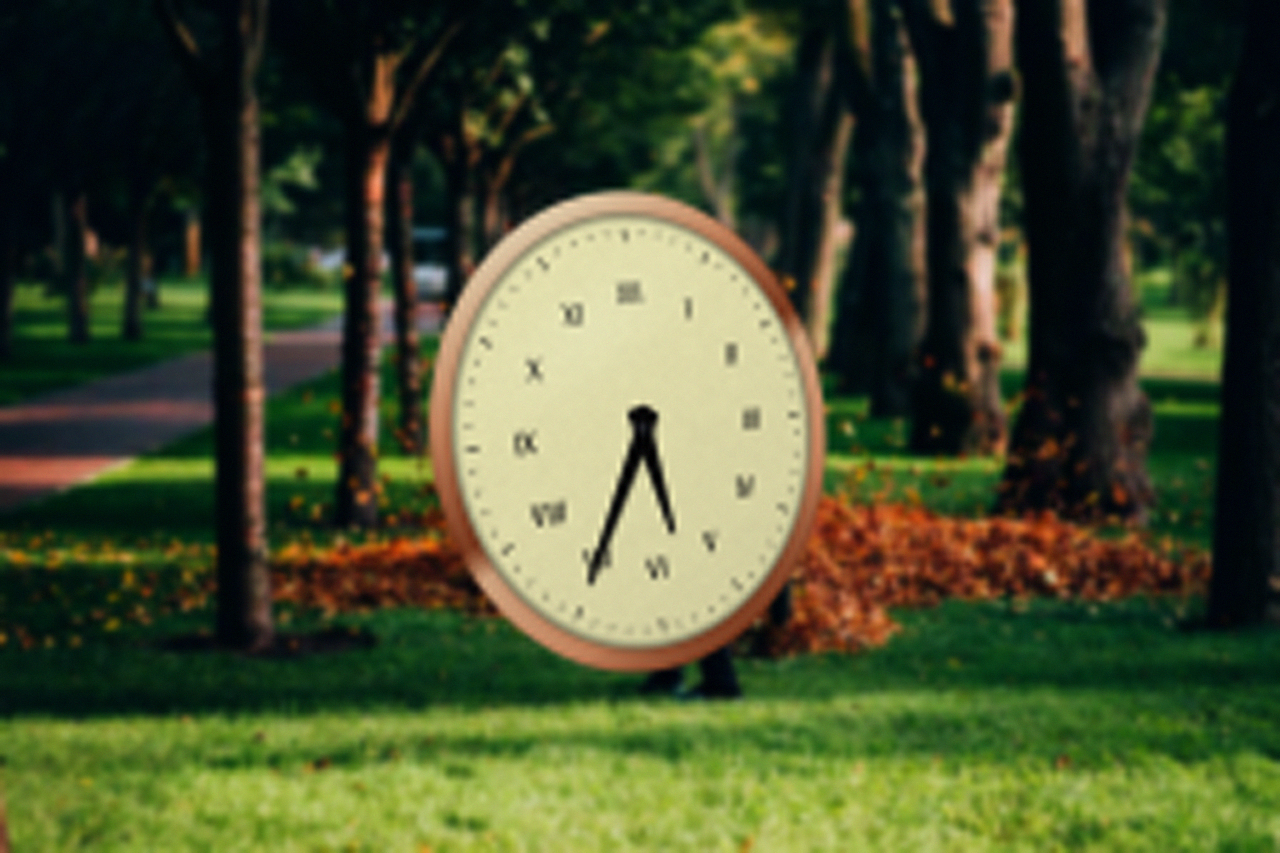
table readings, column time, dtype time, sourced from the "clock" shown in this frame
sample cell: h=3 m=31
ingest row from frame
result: h=5 m=35
